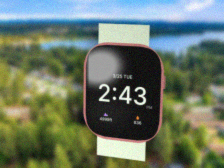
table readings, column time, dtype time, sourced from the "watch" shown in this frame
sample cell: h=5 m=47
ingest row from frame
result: h=2 m=43
